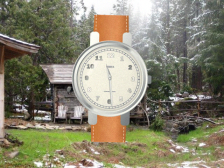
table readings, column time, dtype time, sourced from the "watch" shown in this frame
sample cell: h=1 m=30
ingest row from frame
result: h=11 m=29
